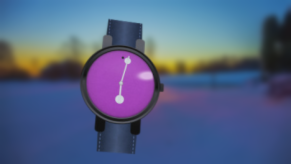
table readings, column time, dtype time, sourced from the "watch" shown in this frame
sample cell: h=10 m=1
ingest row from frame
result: h=6 m=2
